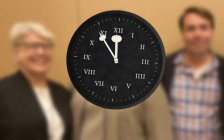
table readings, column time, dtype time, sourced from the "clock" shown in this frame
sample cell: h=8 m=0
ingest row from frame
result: h=11 m=54
